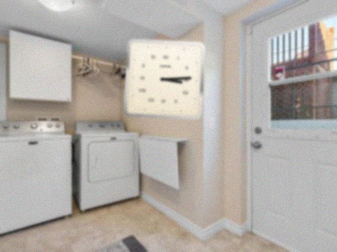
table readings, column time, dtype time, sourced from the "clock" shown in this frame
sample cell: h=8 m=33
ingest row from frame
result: h=3 m=14
